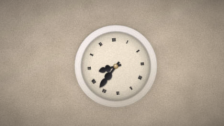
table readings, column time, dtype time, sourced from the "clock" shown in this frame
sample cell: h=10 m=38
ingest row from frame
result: h=8 m=37
